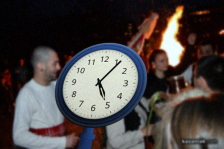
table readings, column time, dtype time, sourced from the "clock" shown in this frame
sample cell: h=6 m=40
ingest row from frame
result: h=5 m=6
